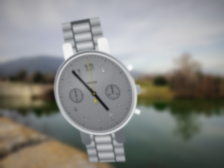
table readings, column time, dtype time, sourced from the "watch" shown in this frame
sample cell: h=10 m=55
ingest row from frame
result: h=4 m=54
